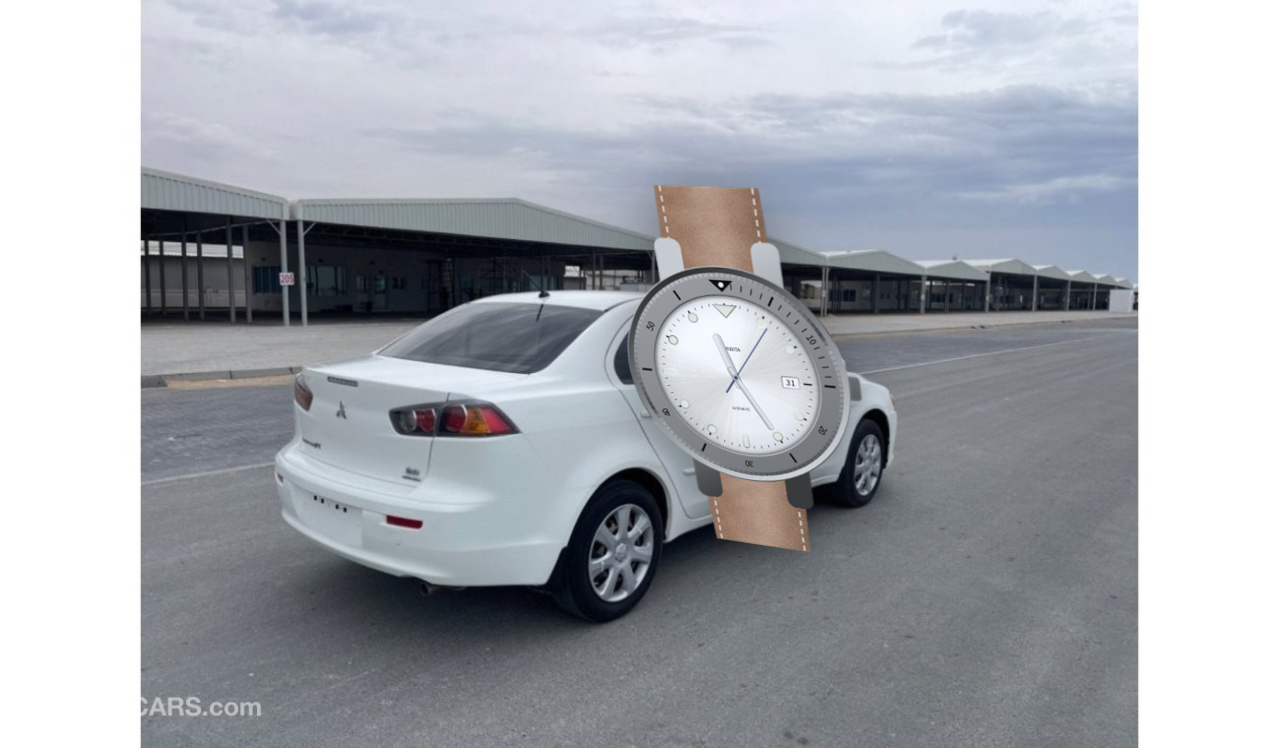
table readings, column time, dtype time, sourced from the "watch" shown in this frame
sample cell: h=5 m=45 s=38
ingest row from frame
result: h=11 m=25 s=6
